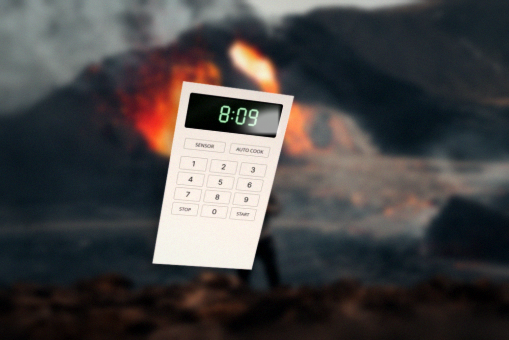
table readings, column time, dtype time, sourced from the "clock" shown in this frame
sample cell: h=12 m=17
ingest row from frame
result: h=8 m=9
